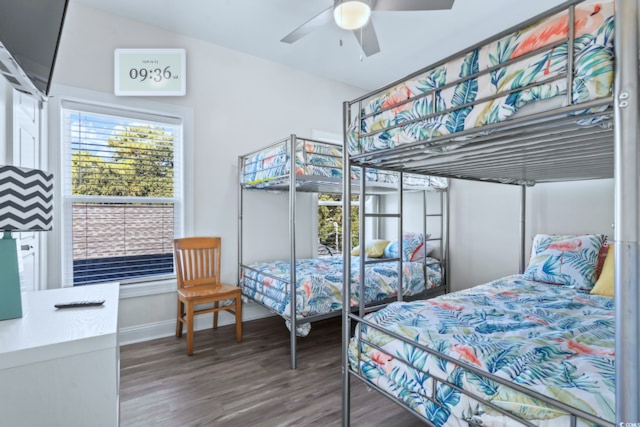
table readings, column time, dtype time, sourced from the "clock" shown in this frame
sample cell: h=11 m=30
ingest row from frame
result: h=9 m=36
